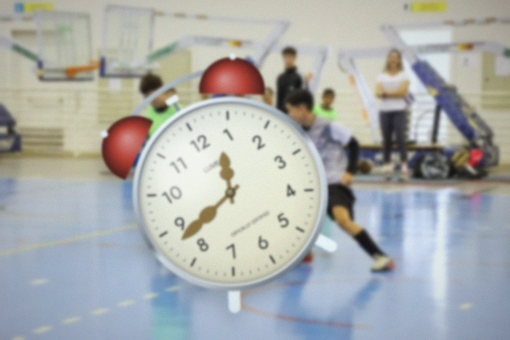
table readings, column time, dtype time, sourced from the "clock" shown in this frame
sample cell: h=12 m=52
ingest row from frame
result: h=12 m=43
